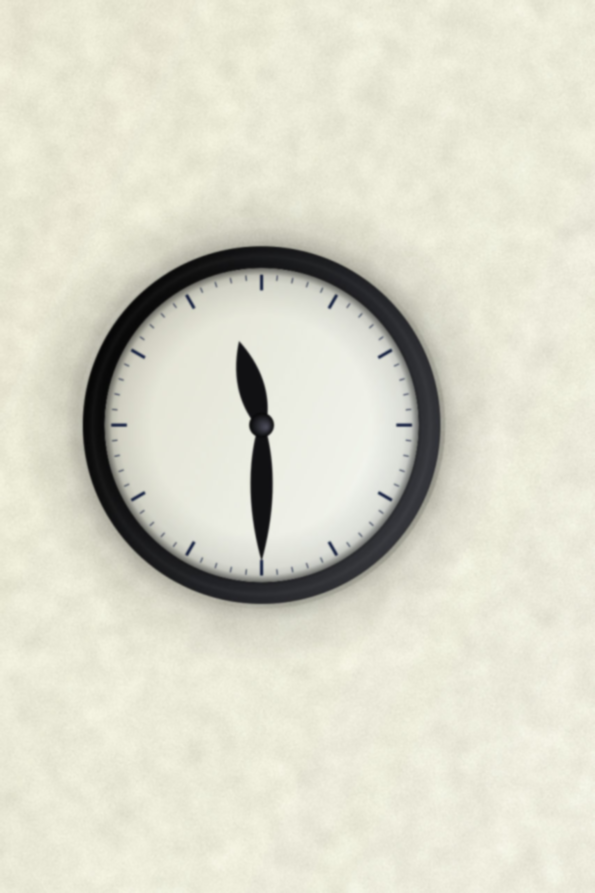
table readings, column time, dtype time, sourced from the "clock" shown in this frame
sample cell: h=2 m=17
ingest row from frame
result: h=11 m=30
